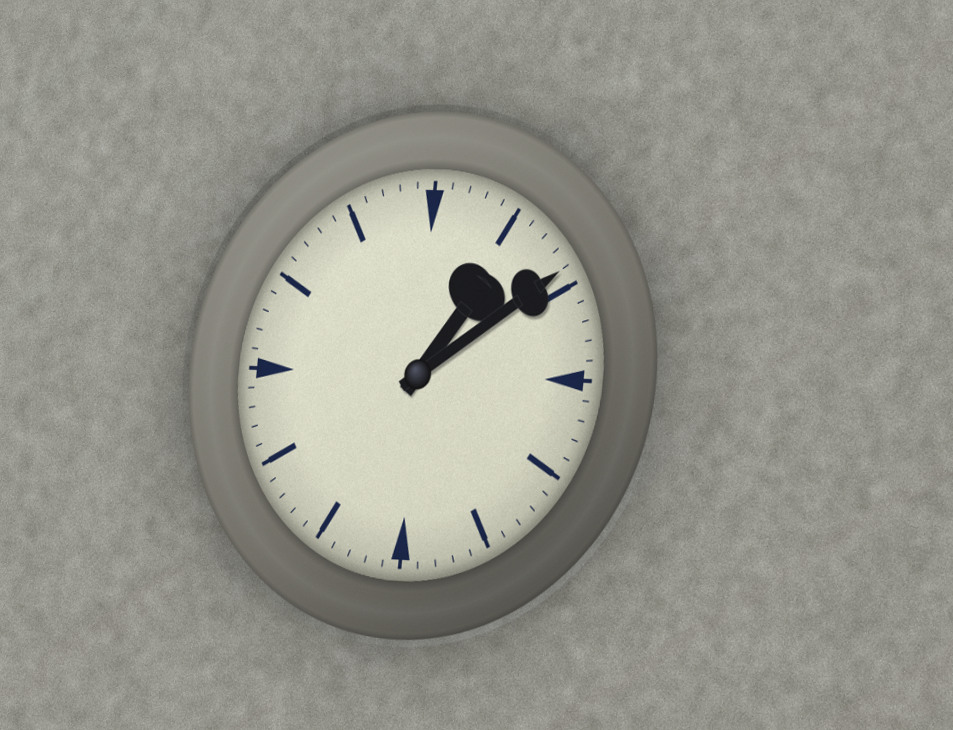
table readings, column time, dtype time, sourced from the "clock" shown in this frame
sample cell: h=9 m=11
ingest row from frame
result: h=1 m=9
